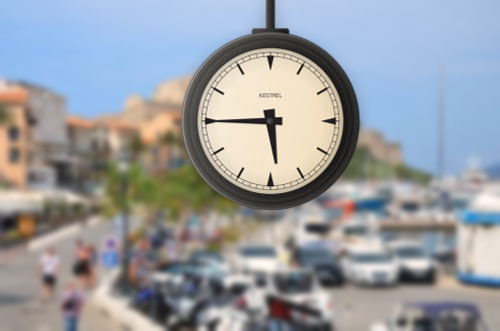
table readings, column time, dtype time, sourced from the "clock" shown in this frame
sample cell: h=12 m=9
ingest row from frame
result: h=5 m=45
